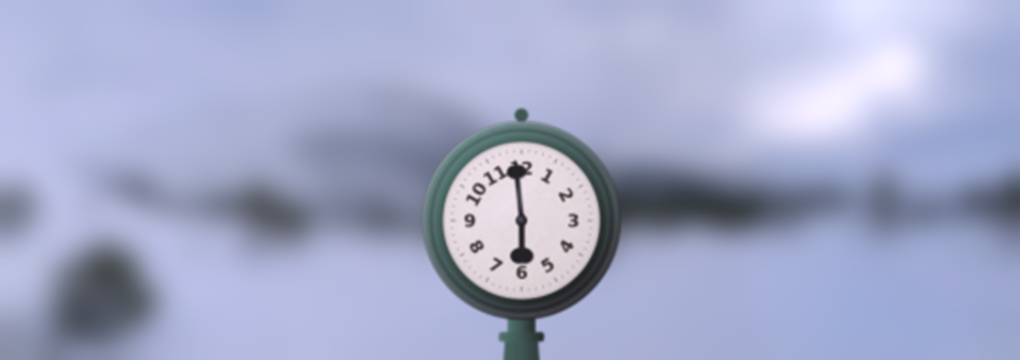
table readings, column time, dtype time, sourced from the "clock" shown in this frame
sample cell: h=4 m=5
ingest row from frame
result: h=5 m=59
